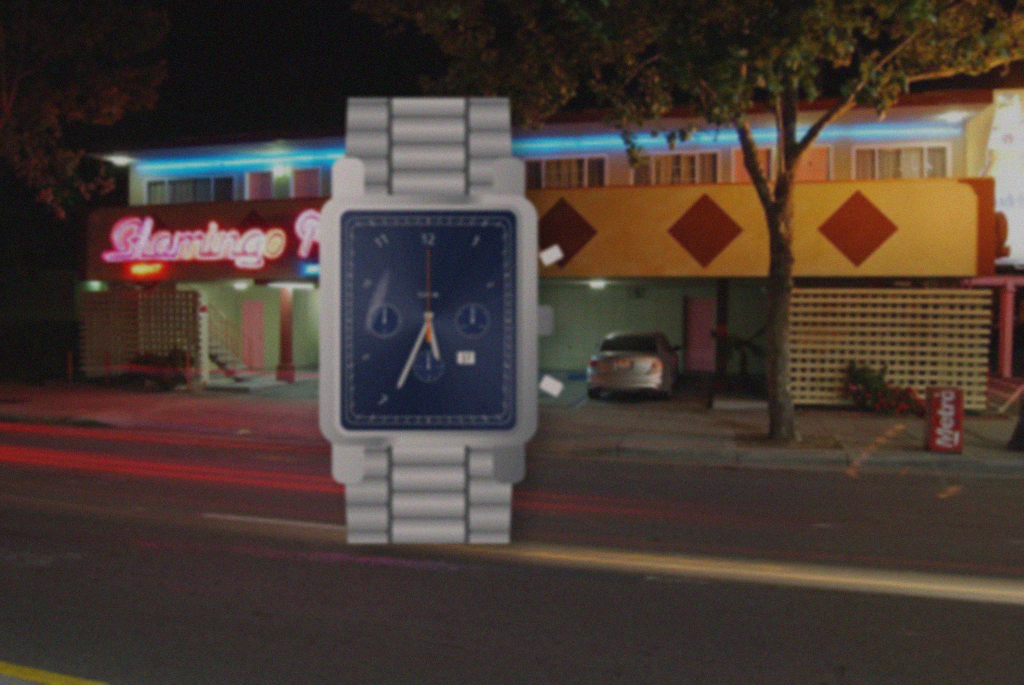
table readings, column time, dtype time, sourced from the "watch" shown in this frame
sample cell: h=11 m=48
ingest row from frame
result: h=5 m=34
